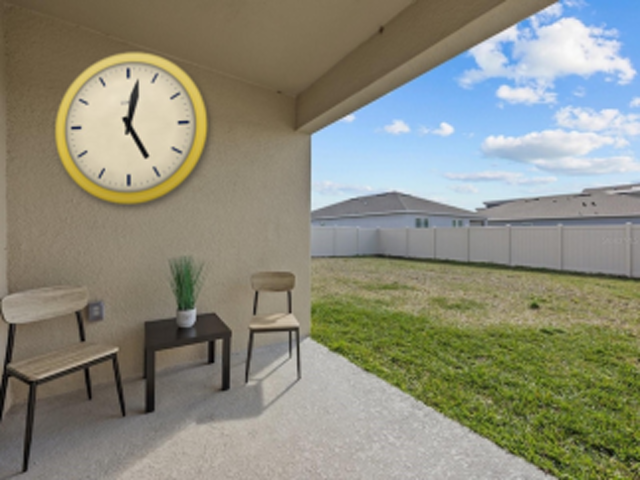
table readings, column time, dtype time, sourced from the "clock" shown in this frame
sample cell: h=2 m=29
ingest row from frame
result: h=5 m=2
